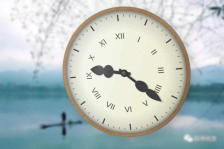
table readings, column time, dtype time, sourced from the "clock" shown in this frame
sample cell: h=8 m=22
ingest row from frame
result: h=9 m=22
